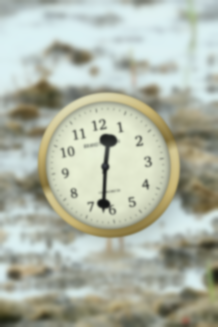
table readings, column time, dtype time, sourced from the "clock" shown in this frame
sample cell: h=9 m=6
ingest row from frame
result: h=12 m=32
